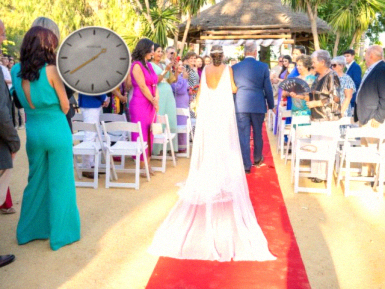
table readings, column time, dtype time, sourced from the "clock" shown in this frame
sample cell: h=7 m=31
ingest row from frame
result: h=1 m=39
